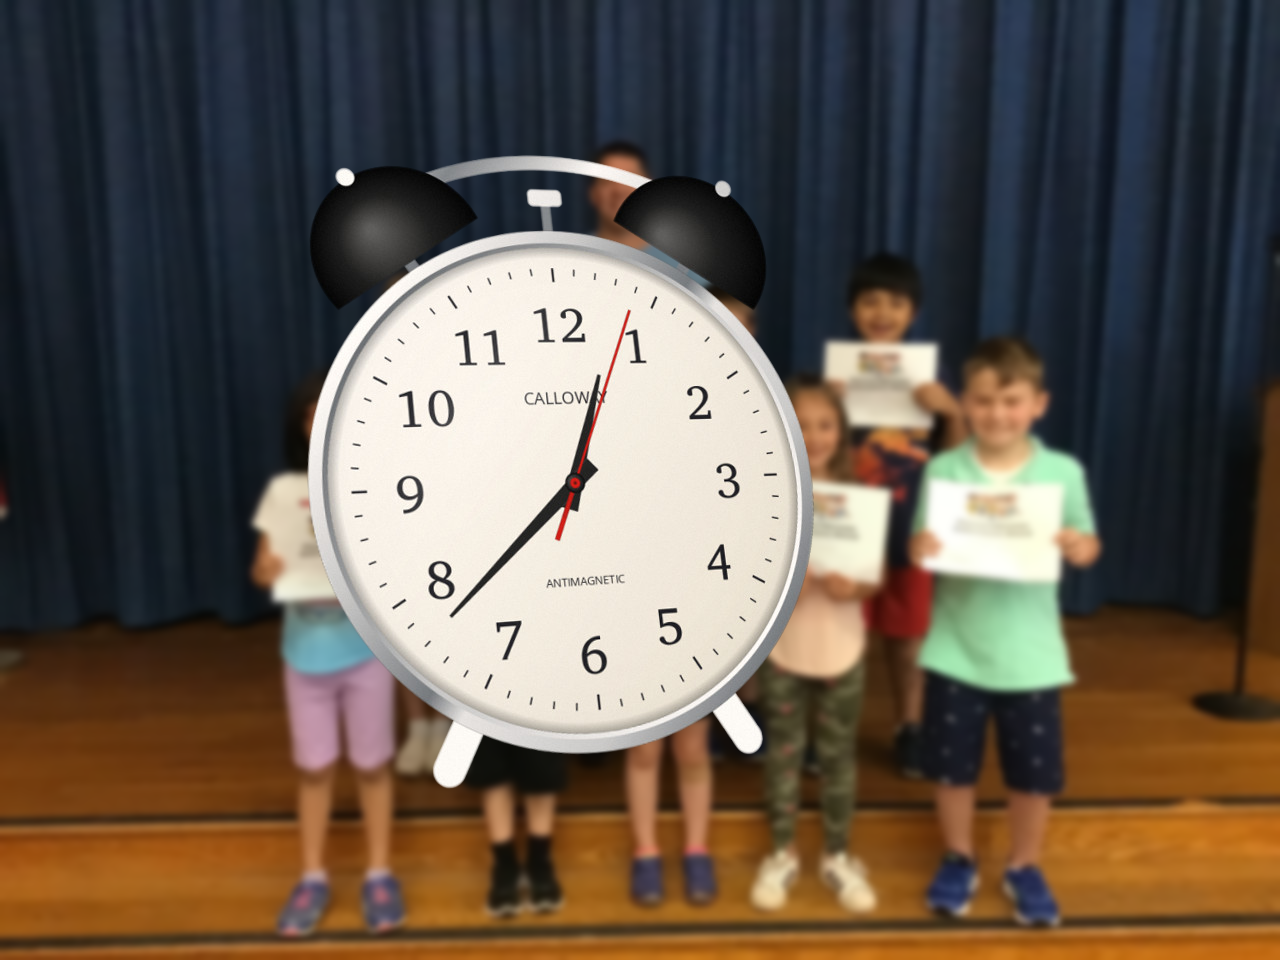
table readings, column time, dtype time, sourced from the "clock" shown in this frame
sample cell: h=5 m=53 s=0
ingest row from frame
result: h=12 m=38 s=4
